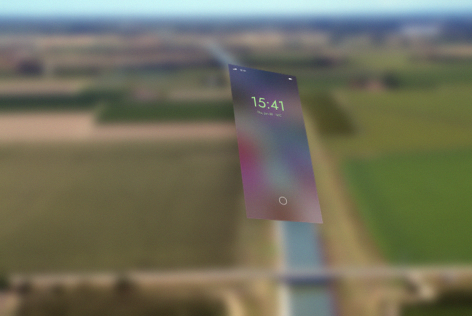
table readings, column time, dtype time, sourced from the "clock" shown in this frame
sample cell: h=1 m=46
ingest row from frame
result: h=15 m=41
